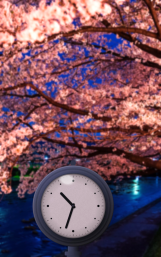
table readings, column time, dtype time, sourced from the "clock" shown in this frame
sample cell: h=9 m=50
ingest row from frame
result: h=10 m=33
